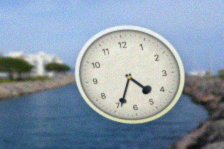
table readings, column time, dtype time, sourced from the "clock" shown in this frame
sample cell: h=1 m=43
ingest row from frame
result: h=4 m=34
